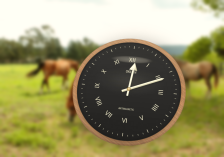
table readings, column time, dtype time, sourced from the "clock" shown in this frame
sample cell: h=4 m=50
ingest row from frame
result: h=12 m=11
